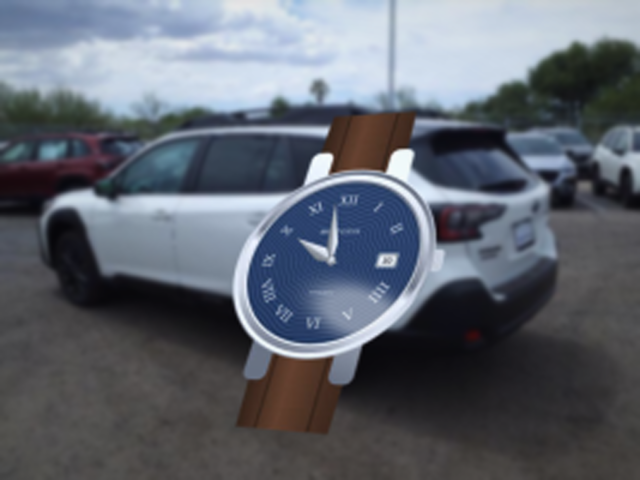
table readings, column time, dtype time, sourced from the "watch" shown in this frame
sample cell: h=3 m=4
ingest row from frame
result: h=9 m=58
